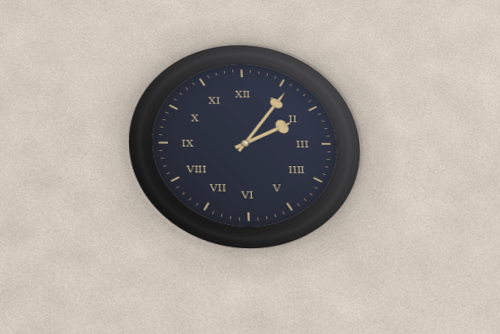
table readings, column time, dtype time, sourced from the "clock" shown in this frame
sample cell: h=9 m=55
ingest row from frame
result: h=2 m=6
